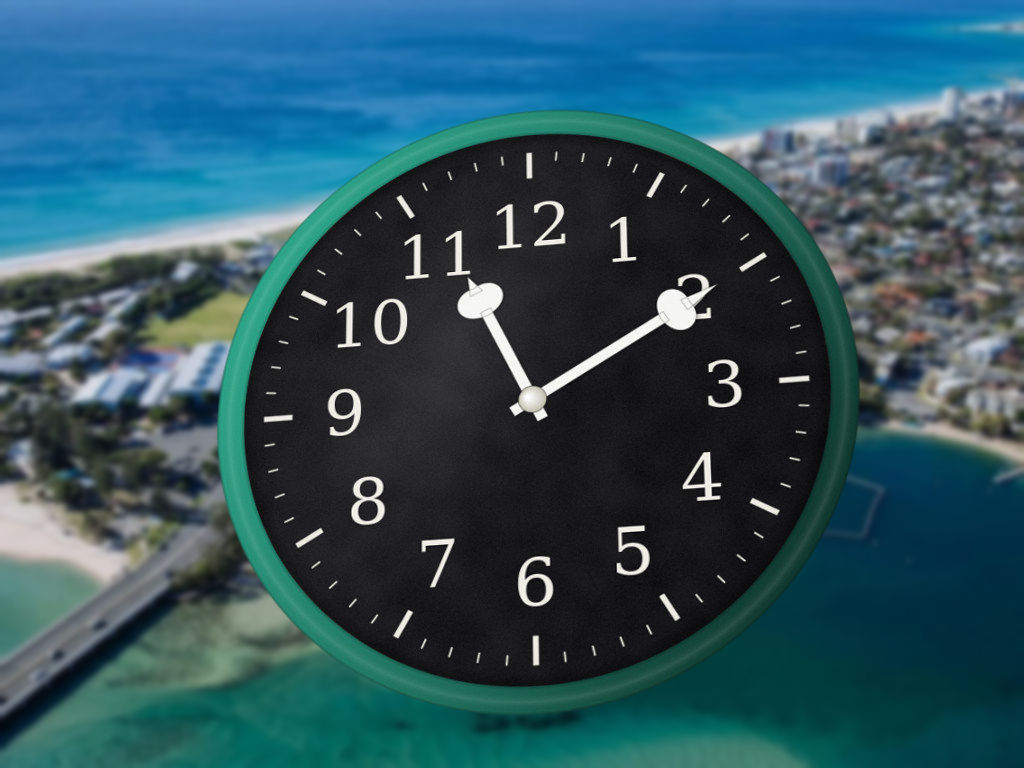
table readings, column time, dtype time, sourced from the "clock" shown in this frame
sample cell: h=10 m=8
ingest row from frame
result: h=11 m=10
